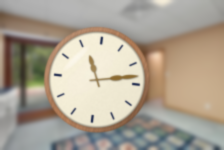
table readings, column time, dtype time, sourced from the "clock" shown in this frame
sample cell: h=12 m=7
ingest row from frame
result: h=11 m=13
